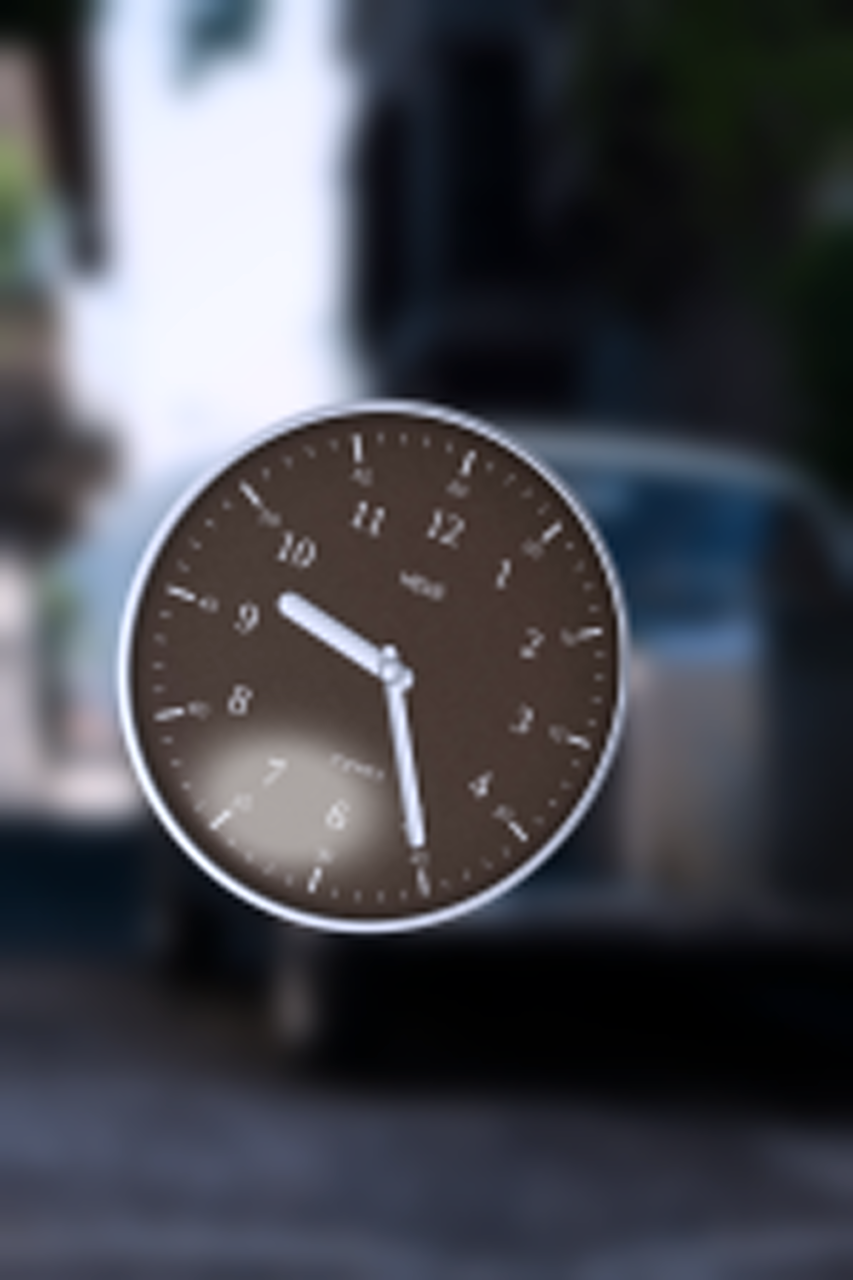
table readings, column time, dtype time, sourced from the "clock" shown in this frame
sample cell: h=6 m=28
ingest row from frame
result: h=9 m=25
